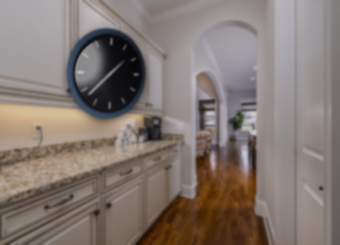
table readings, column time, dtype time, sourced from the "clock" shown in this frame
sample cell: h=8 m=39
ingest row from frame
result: h=1 m=38
